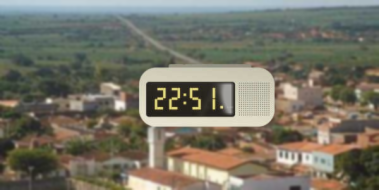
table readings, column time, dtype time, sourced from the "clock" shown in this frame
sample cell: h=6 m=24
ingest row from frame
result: h=22 m=51
